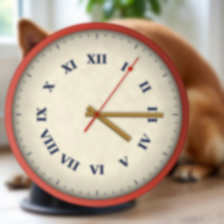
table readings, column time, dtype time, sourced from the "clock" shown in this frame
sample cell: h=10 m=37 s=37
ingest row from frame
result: h=4 m=15 s=6
